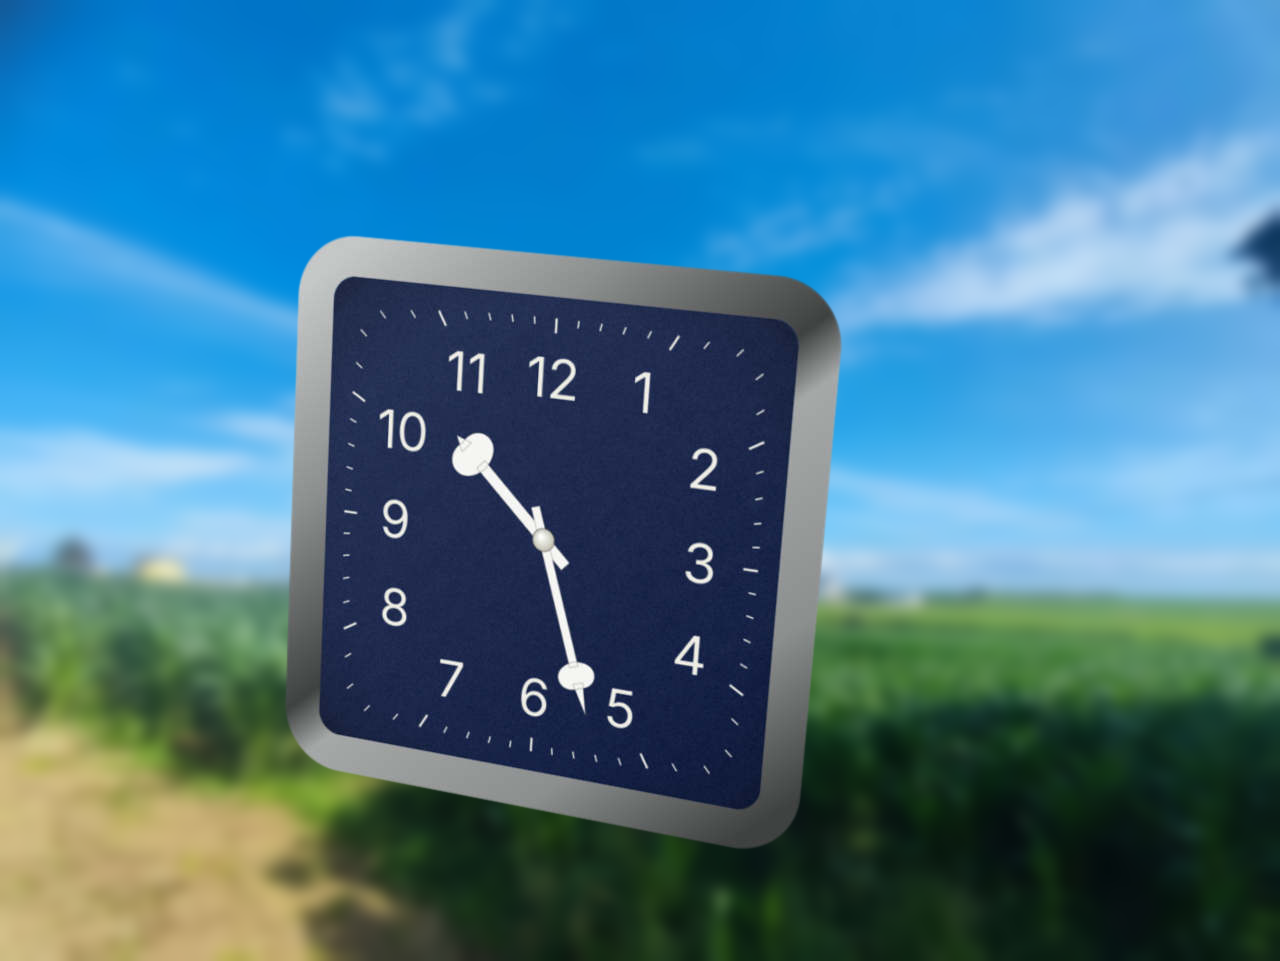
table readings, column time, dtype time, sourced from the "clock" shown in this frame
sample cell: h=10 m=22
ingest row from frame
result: h=10 m=27
